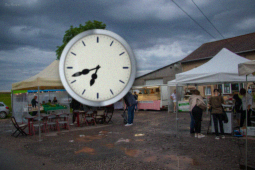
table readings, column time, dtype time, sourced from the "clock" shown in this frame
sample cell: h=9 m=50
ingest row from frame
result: h=6 m=42
